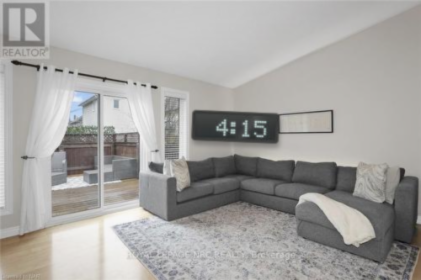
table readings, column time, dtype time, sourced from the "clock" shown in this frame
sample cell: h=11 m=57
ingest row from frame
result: h=4 m=15
